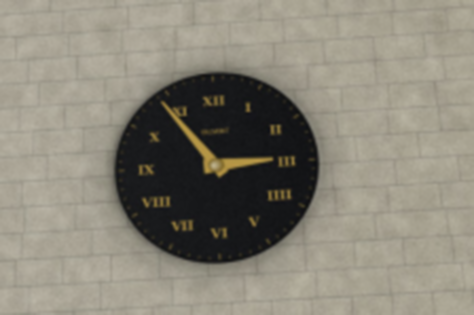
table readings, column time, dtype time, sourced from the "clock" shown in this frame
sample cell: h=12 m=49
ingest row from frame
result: h=2 m=54
